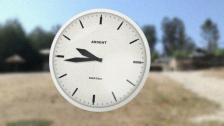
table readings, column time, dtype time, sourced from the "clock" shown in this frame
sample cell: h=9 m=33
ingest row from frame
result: h=9 m=44
